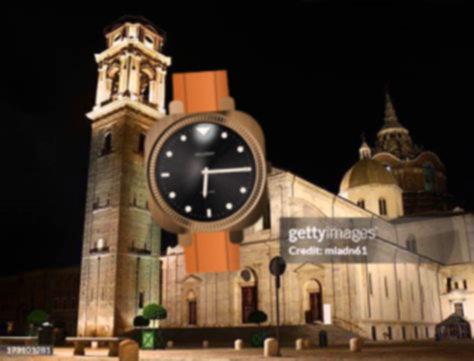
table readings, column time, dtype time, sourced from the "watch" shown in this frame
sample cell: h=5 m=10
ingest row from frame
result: h=6 m=15
